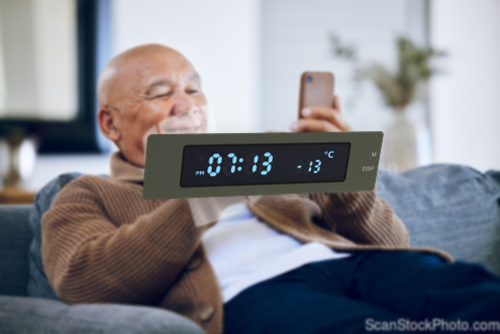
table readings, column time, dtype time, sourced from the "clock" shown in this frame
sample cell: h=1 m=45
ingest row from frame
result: h=7 m=13
